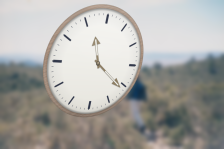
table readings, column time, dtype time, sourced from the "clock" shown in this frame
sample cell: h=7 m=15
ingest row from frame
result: h=11 m=21
